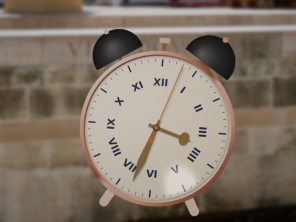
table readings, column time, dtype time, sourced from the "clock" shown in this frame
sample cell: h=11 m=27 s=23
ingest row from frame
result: h=3 m=33 s=3
